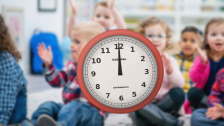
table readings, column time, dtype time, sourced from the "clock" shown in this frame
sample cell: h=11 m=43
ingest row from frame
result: h=12 m=0
